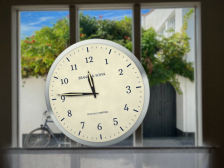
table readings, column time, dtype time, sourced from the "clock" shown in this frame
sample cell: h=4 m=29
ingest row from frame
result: h=11 m=46
